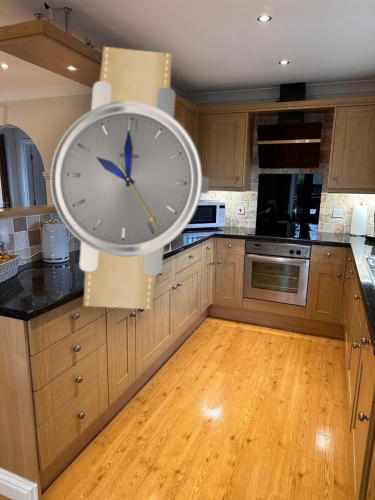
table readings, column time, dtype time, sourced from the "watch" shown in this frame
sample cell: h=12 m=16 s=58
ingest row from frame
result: h=9 m=59 s=24
